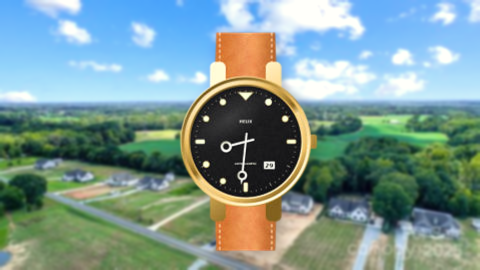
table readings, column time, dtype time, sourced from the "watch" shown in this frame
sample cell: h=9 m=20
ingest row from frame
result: h=8 m=31
